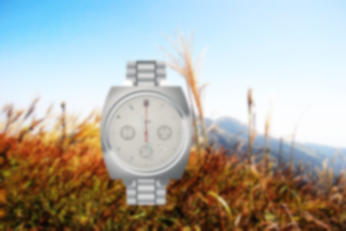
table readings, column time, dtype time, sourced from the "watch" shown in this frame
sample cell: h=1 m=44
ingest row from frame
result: h=11 m=28
